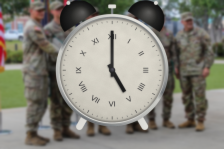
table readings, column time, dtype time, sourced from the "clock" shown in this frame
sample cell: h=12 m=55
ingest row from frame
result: h=5 m=0
